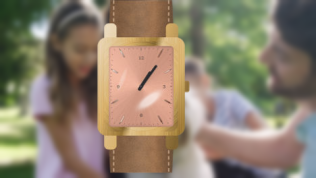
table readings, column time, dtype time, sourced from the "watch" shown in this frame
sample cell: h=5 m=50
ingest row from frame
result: h=1 m=6
